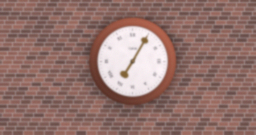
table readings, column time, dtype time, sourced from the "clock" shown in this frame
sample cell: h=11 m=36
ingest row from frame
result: h=7 m=5
